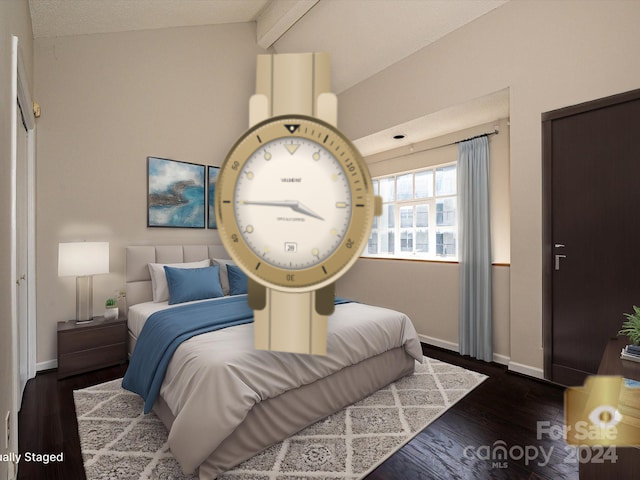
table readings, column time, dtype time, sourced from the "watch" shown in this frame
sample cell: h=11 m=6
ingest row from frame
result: h=3 m=45
